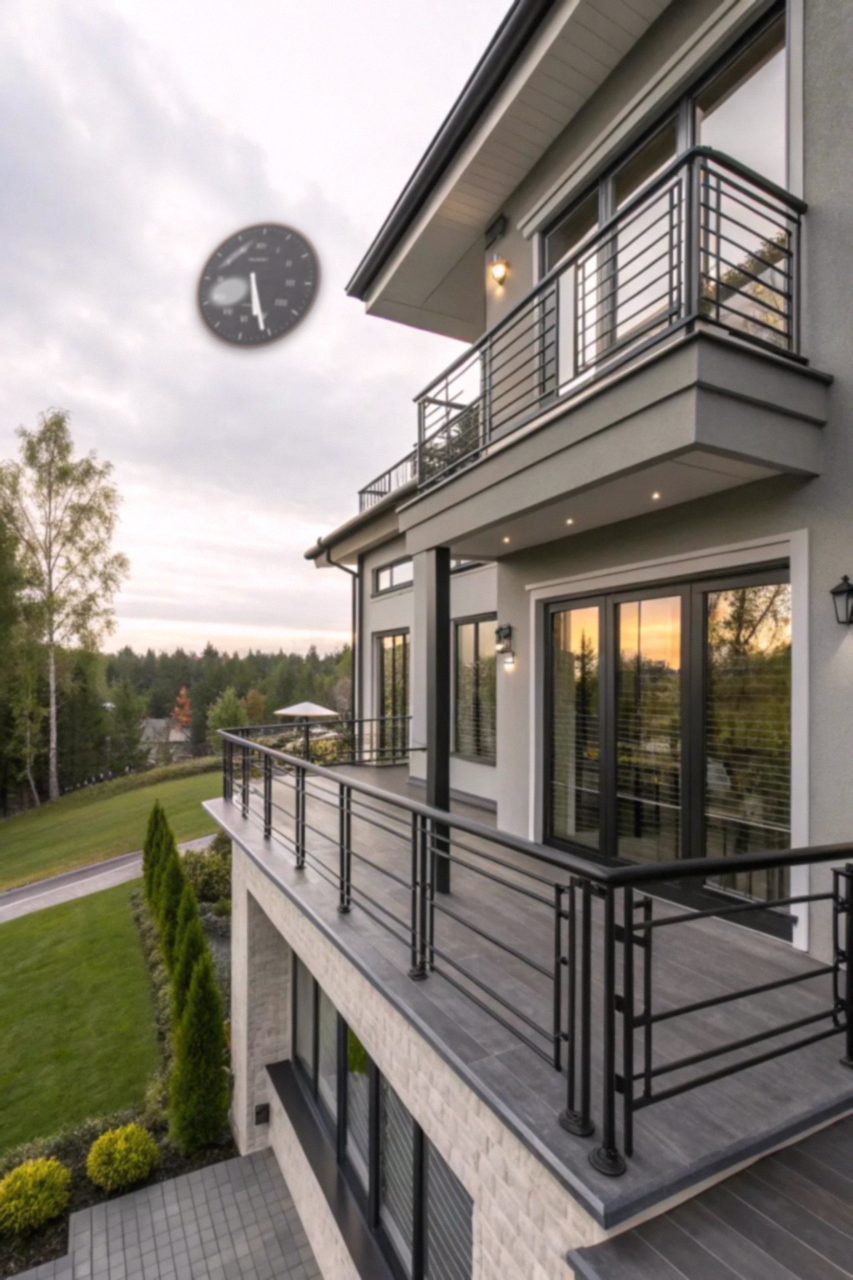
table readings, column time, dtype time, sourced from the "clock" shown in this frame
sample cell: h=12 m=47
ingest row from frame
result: h=5 m=26
